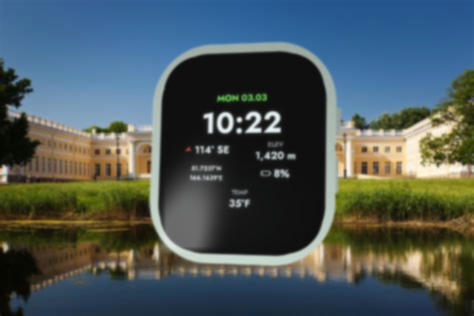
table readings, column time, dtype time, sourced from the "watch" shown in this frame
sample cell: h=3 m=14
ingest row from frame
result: h=10 m=22
